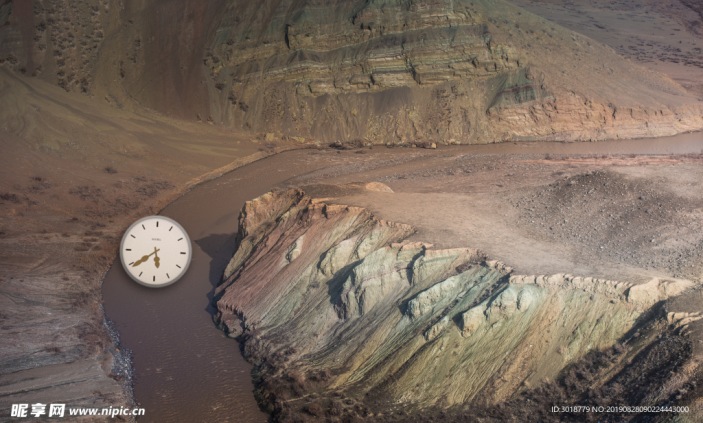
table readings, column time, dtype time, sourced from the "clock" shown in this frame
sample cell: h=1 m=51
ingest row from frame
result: h=5 m=39
